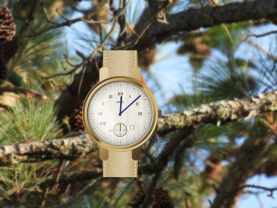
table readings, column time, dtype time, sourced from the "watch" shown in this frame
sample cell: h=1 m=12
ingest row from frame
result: h=12 m=8
